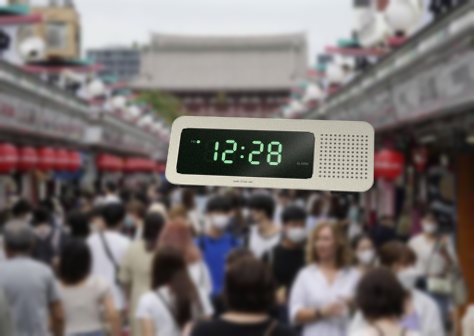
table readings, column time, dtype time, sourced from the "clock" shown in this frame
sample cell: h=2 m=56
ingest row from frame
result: h=12 m=28
